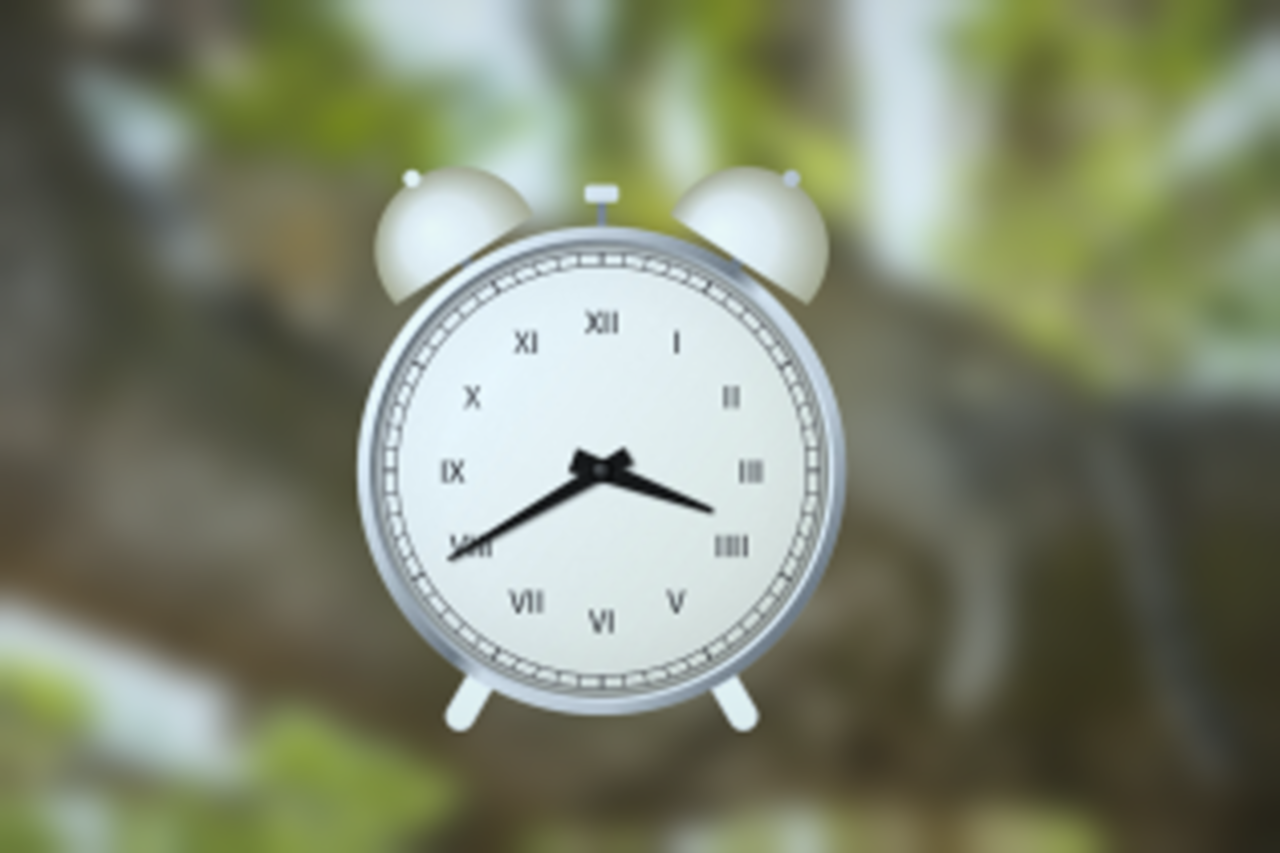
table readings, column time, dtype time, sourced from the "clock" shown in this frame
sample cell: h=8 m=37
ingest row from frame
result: h=3 m=40
